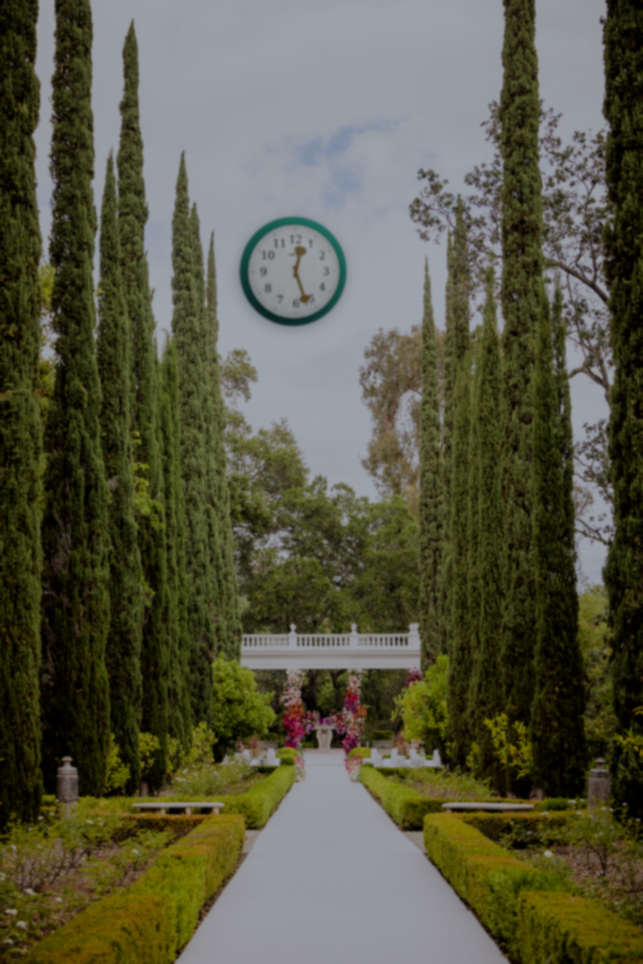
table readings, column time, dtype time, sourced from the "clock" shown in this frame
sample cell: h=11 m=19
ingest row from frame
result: h=12 m=27
